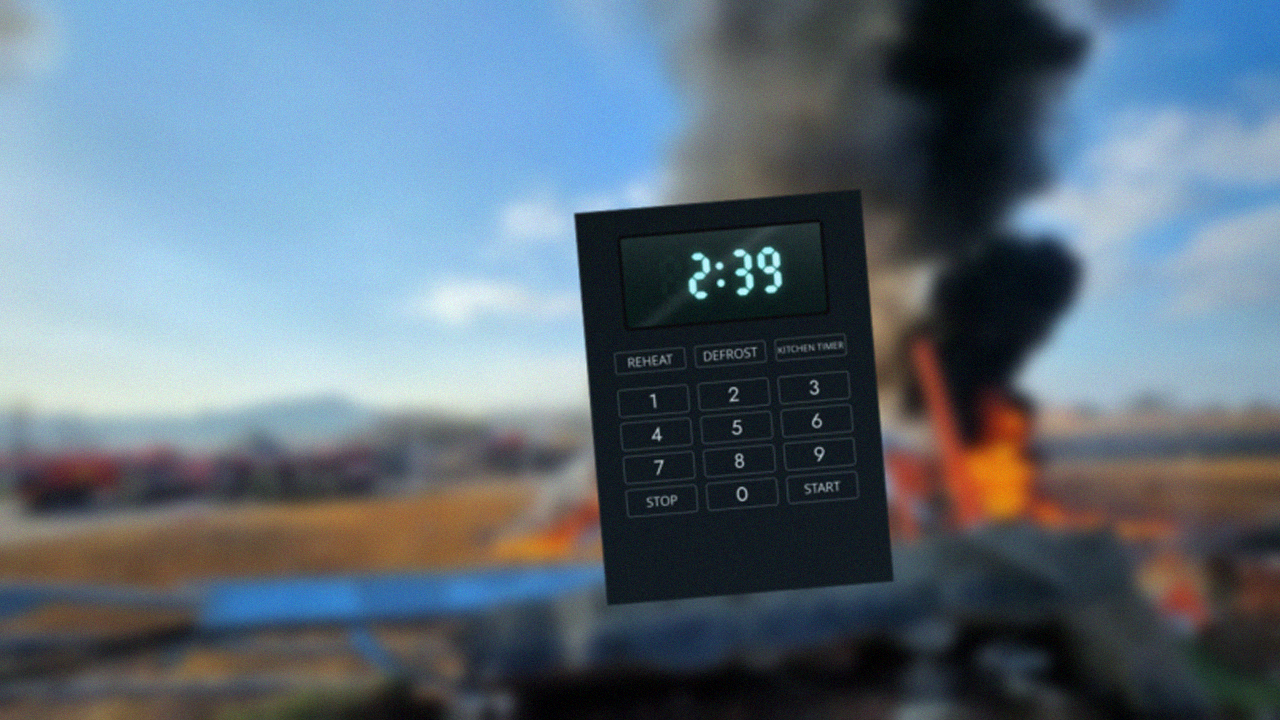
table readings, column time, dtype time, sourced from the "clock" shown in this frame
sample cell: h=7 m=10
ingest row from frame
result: h=2 m=39
